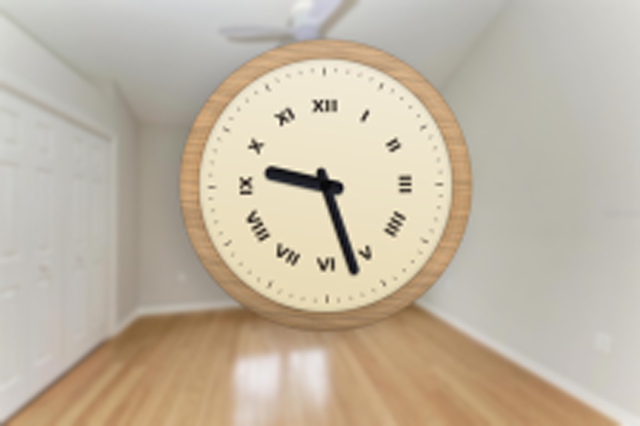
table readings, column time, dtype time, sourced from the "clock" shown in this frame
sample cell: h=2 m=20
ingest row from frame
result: h=9 m=27
